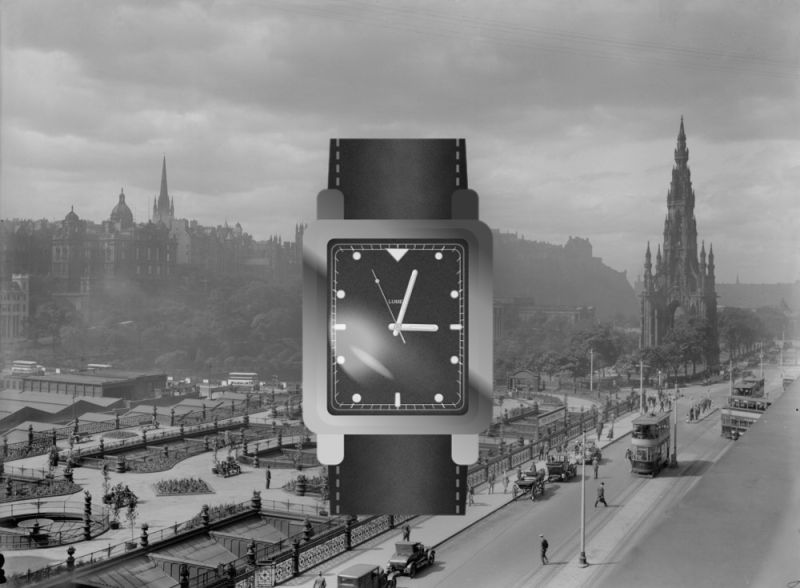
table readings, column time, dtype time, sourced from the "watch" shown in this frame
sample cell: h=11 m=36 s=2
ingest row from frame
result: h=3 m=2 s=56
